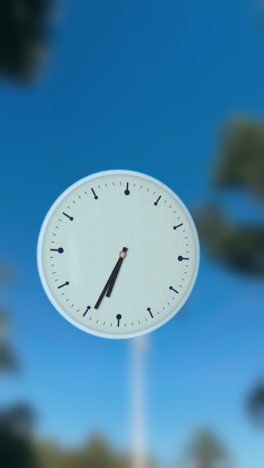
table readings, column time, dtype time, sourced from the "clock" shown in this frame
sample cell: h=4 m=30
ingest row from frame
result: h=6 m=34
